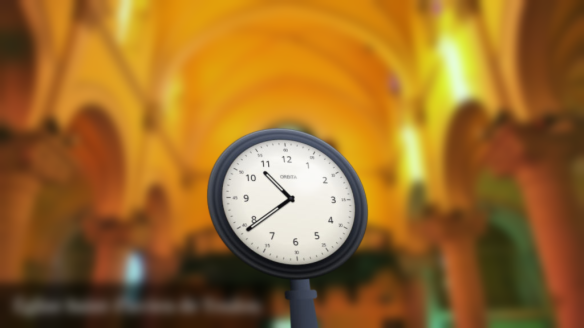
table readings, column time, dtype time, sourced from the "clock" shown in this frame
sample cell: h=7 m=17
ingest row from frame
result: h=10 m=39
